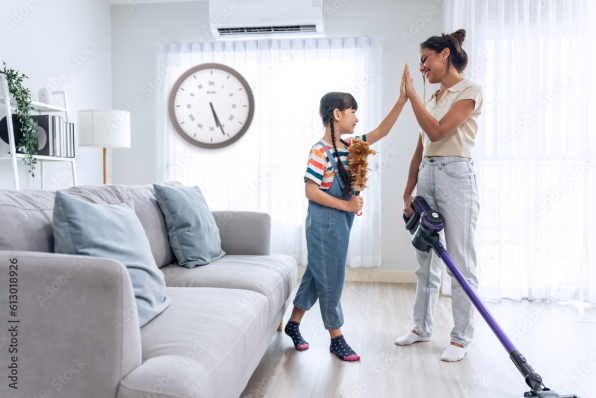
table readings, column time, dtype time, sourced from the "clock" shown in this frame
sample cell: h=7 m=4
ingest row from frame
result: h=5 m=26
